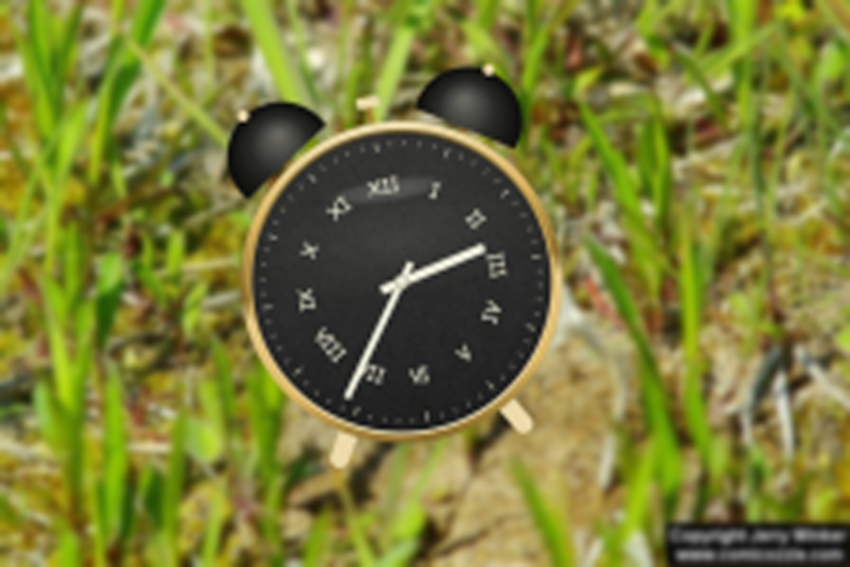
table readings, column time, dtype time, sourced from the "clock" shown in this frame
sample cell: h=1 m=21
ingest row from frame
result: h=2 m=36
